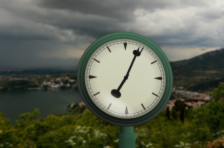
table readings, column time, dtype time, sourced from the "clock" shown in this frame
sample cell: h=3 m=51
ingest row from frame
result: h=7 m=4
